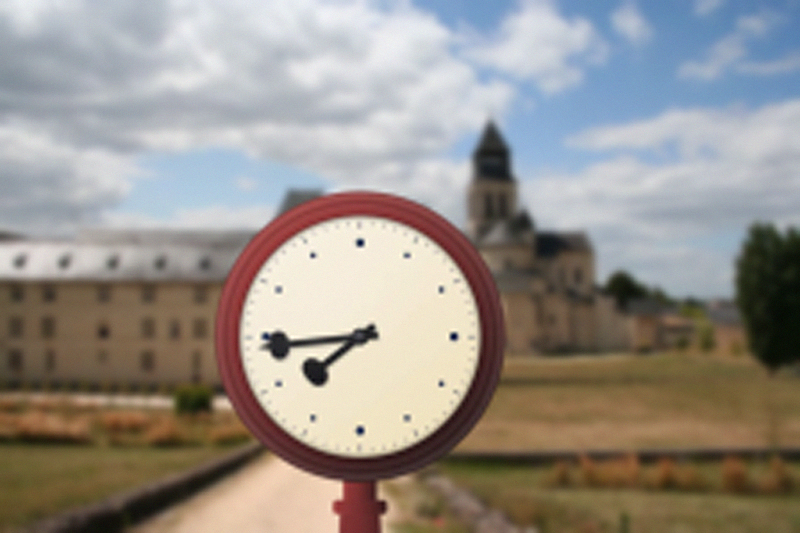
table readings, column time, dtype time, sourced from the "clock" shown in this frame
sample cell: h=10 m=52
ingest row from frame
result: h=7 m=44
